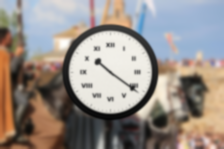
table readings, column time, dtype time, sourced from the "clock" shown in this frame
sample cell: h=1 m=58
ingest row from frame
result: h=10 m=21
